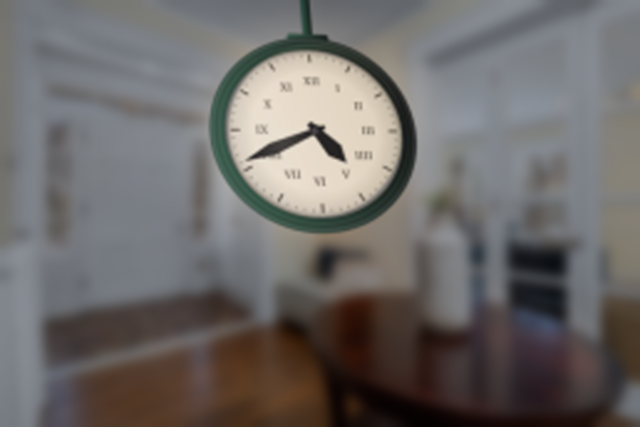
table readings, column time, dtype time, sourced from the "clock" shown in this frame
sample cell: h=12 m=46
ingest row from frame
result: h=4 m=41
